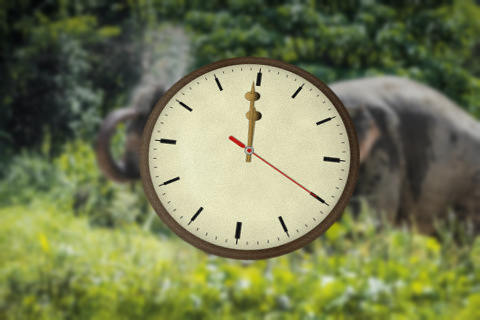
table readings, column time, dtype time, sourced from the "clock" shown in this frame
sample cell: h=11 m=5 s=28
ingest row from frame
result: h=11 m=59 s=20
